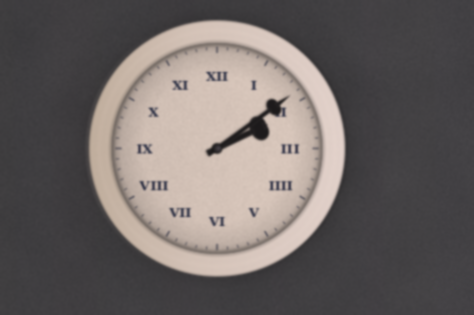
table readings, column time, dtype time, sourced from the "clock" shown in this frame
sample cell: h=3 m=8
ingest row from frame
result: h=2 m=9
